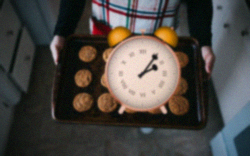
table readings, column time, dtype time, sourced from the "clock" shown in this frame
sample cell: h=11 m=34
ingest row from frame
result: h=2 m=6
